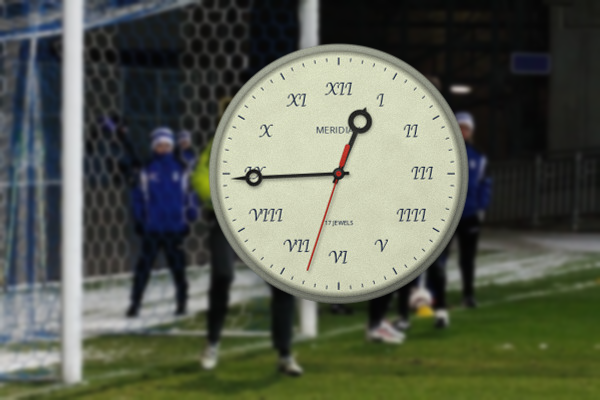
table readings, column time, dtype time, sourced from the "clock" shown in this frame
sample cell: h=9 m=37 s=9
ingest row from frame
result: h=12 m=44 s=33
